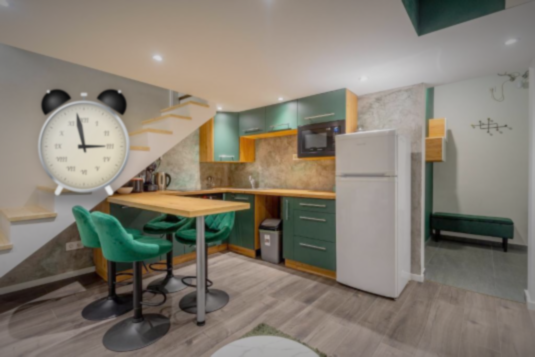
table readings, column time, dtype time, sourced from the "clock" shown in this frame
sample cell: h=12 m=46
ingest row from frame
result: h=2 m=58
